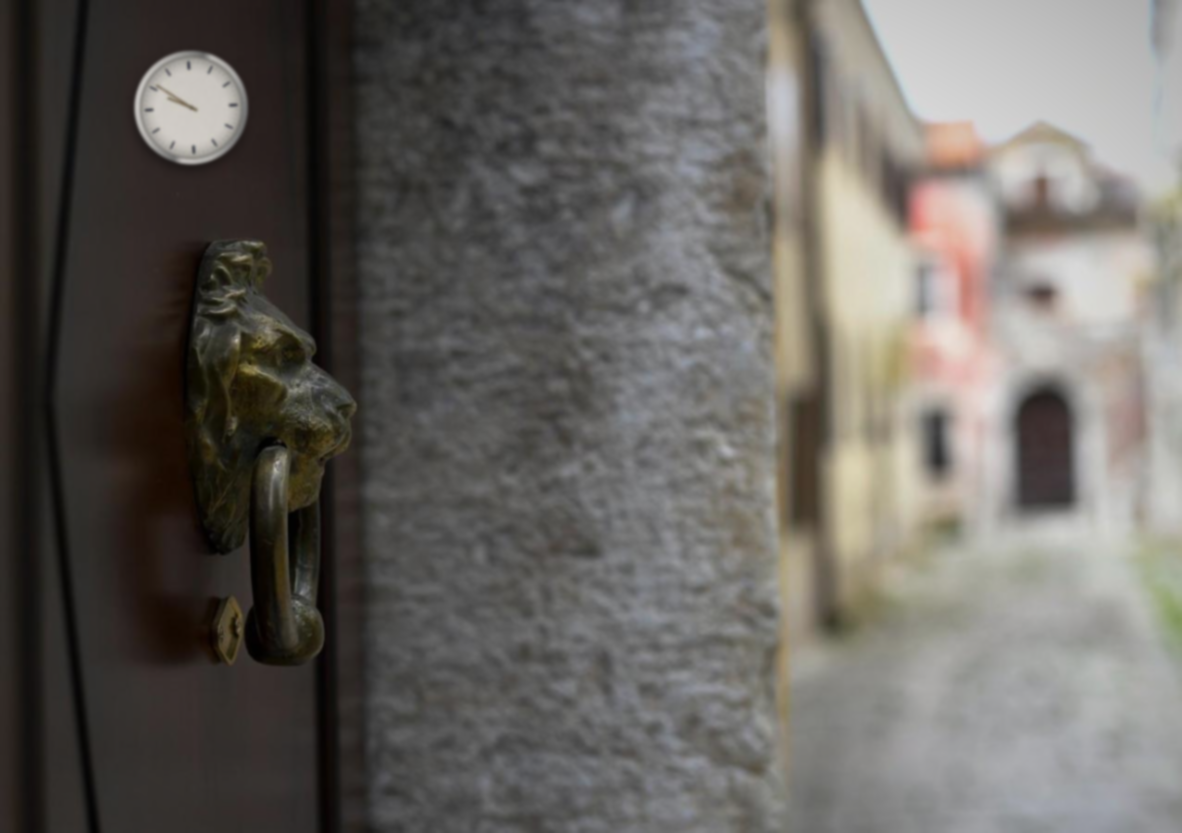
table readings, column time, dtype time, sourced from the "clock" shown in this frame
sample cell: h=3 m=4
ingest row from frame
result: h=9 m=51
